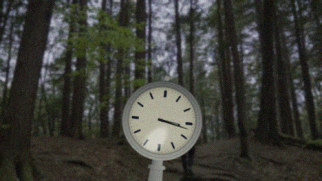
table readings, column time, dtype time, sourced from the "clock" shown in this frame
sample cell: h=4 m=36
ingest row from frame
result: h=3 m=17
